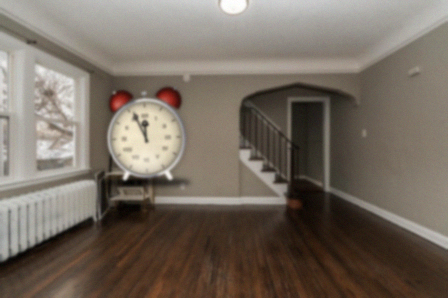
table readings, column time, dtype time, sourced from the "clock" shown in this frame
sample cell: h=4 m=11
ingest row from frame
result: h=11 m=56
